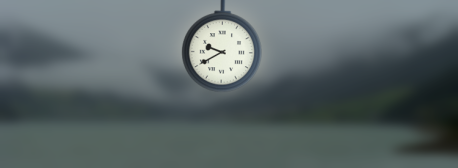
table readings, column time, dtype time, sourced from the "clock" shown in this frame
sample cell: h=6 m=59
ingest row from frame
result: h=9 m=40
